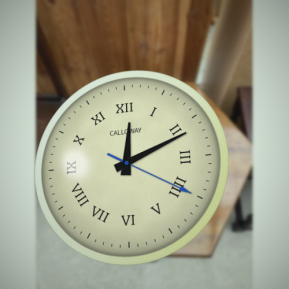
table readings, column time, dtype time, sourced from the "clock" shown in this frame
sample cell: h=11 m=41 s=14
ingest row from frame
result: h=12 m=11 s=20
